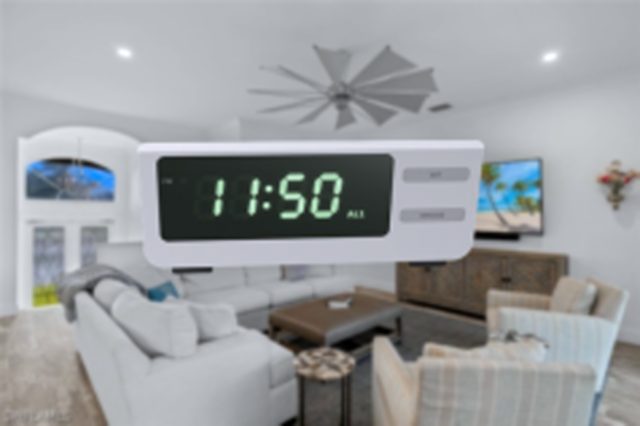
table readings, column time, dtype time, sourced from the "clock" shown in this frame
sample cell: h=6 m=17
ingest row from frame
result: h=11 m=50
